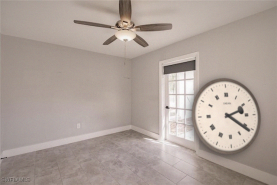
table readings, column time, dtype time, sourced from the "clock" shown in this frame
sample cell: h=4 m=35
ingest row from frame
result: h=2 m=21
